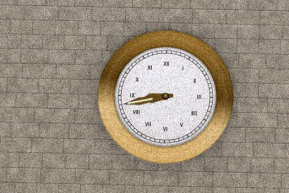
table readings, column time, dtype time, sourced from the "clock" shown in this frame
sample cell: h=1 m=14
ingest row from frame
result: h=8 m=43
